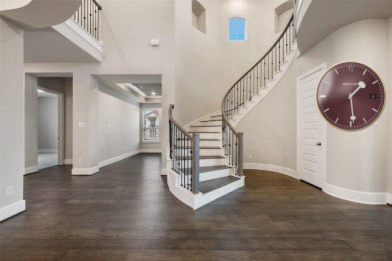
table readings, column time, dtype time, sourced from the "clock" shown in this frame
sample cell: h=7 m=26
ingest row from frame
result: h=1 m=29
